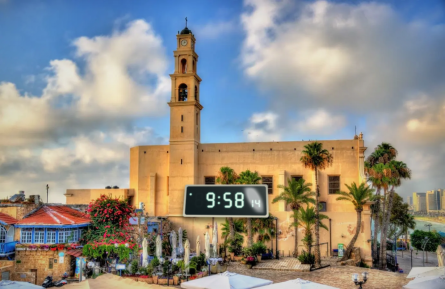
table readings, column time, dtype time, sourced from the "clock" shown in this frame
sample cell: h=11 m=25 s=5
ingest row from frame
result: h=9 m=58 s=14
